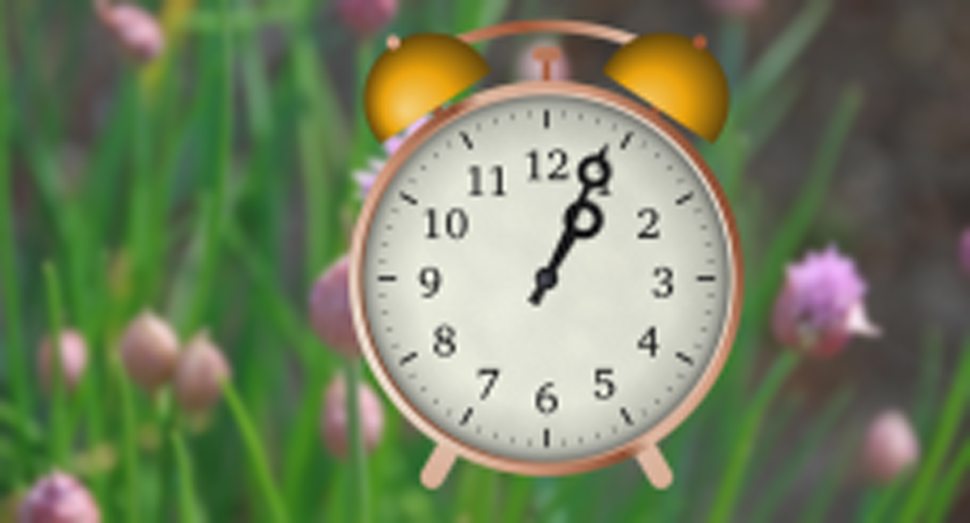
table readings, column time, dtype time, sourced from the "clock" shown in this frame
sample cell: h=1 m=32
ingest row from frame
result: h=1 m=4
